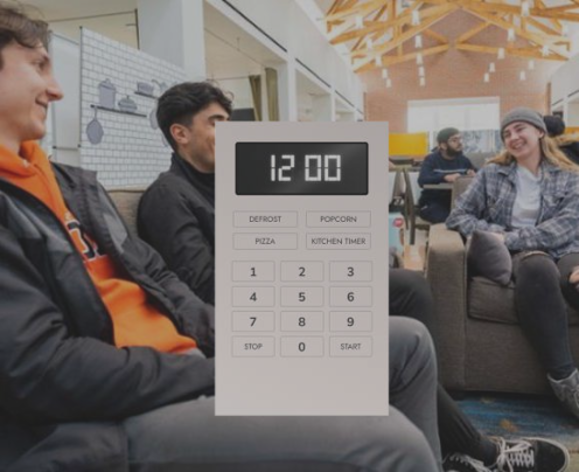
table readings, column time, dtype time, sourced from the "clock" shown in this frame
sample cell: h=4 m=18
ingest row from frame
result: h=12 m=0
